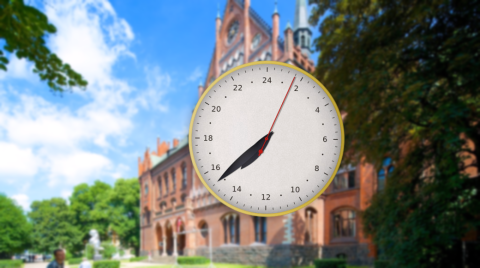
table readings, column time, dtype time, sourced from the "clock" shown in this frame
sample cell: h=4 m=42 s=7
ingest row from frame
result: h=14 m=38 s=4
